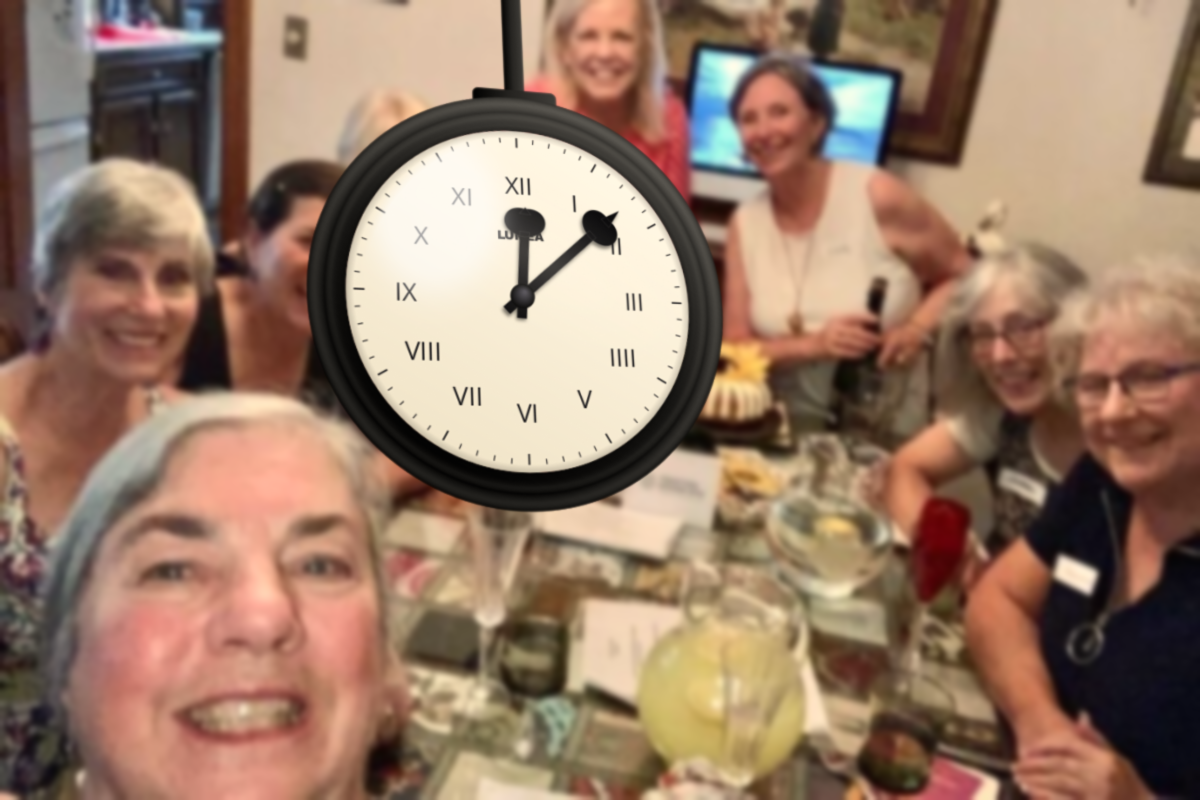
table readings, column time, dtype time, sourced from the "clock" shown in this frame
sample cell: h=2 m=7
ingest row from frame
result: h=12 m=8
